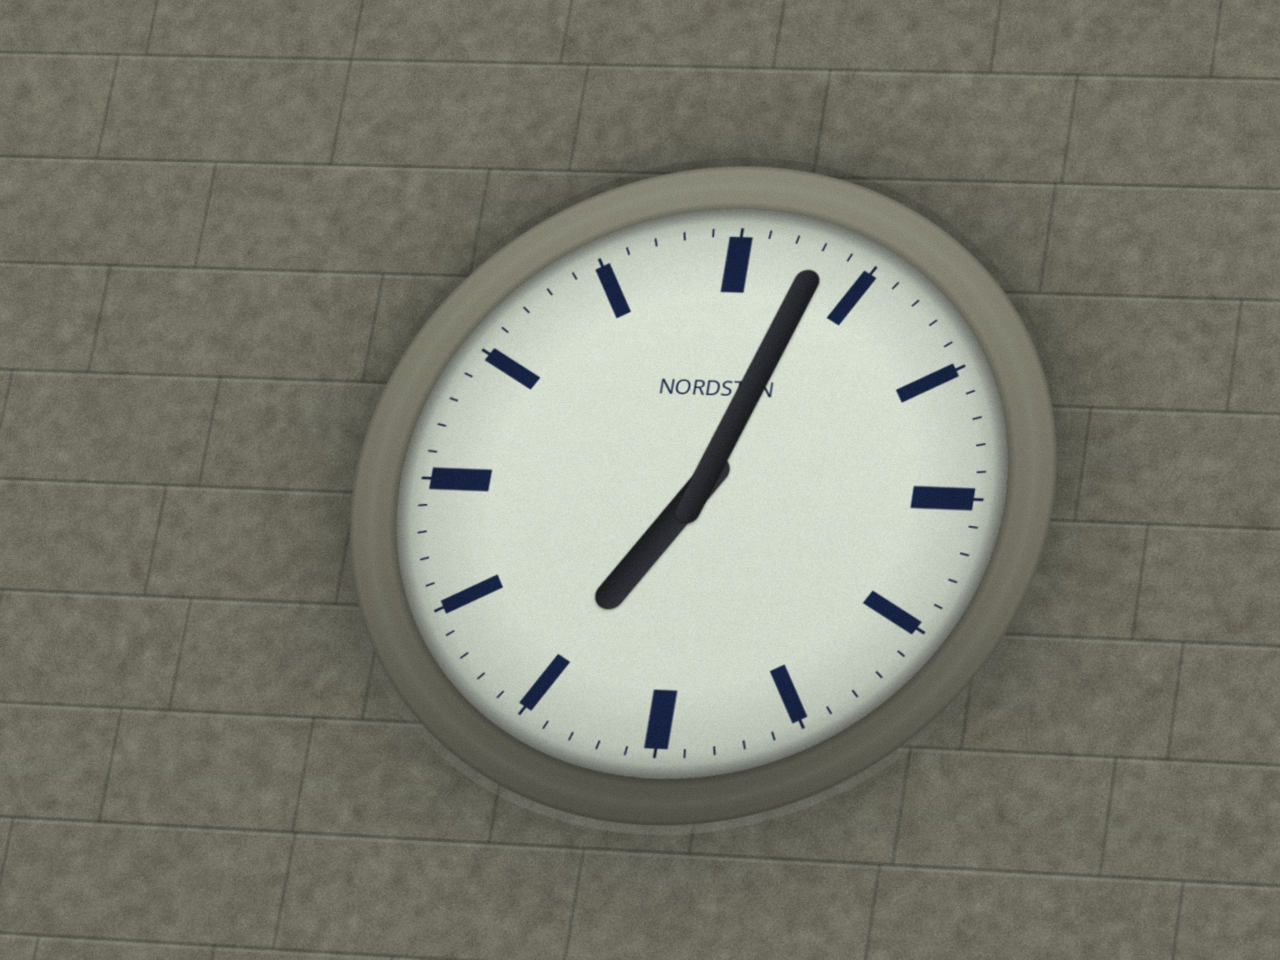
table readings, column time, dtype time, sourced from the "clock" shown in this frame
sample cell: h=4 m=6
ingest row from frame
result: h=7 m=3
